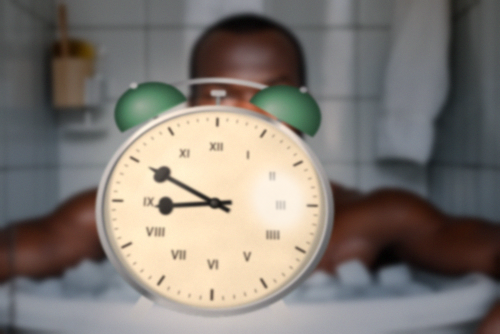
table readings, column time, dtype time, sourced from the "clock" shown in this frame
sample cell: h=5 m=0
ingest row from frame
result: h=8 m=50
